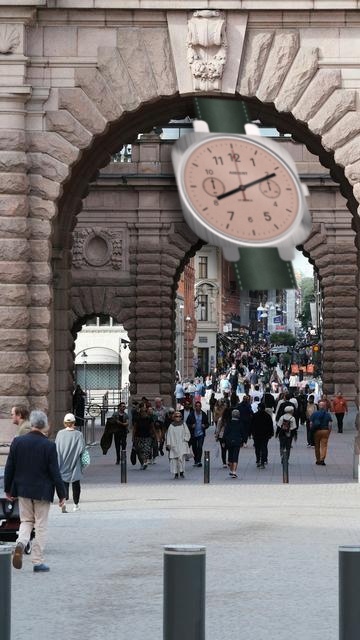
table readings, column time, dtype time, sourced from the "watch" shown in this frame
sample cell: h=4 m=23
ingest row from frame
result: h=8 m=11
